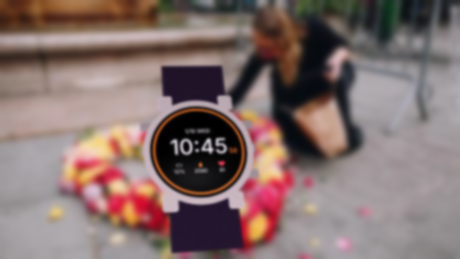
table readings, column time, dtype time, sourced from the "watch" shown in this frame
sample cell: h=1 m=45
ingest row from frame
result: h=10 m=45
